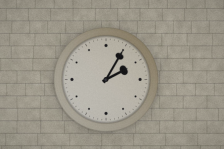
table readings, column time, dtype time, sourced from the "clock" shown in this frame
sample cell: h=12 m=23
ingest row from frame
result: h=2 m=5
